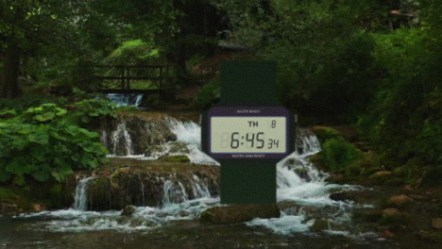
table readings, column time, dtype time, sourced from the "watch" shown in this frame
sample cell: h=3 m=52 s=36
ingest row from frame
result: h=6 m=45 s=34
